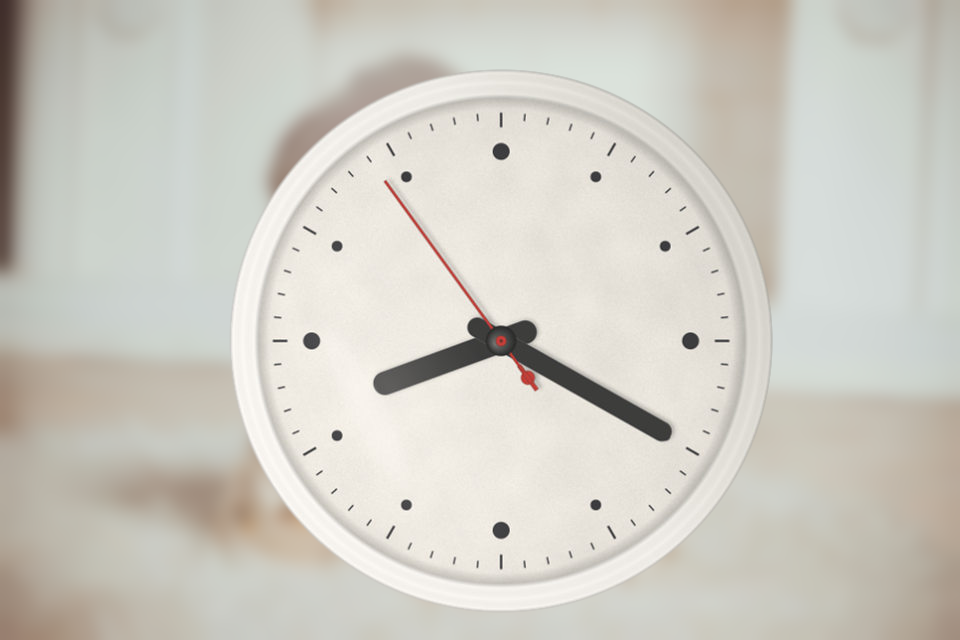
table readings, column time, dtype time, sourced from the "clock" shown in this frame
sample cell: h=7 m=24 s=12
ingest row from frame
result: h=8 m=19 s=54
